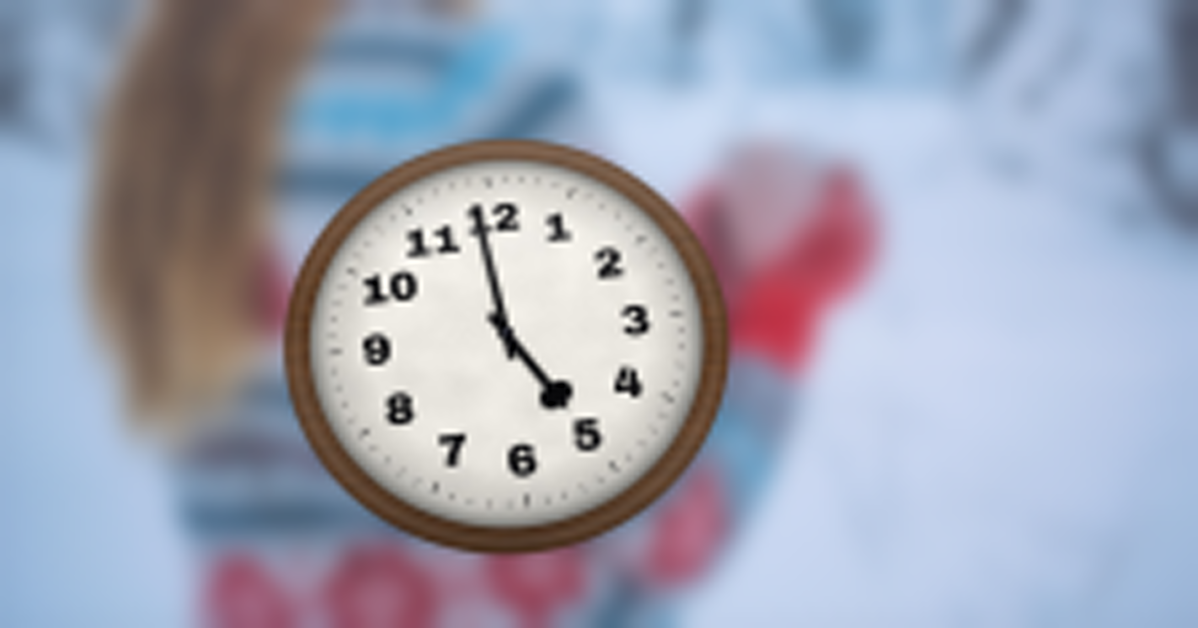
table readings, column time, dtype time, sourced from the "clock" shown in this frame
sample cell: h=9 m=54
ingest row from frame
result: h=4 m=59
